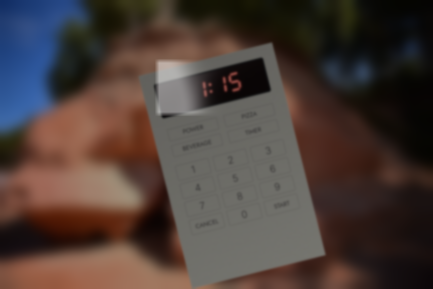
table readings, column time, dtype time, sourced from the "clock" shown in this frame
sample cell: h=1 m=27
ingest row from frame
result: h=1 m=15
